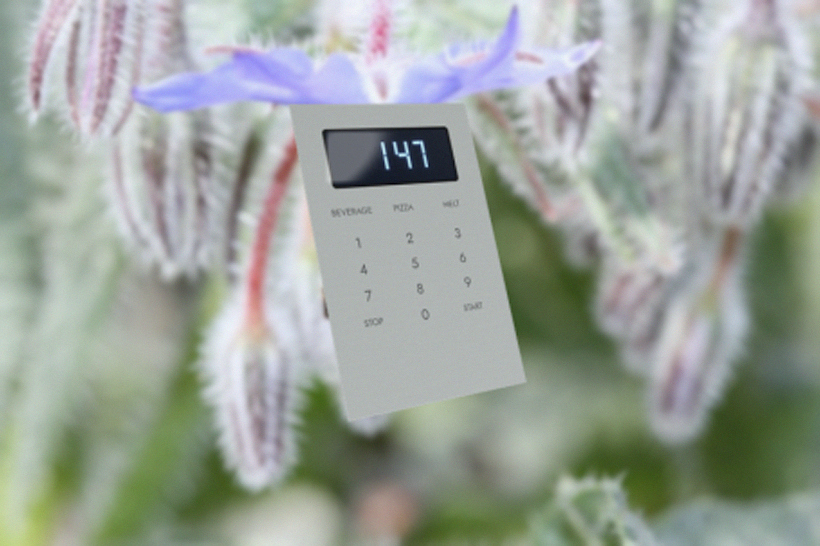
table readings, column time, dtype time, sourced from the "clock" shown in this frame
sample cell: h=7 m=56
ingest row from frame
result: h=1 m=47
